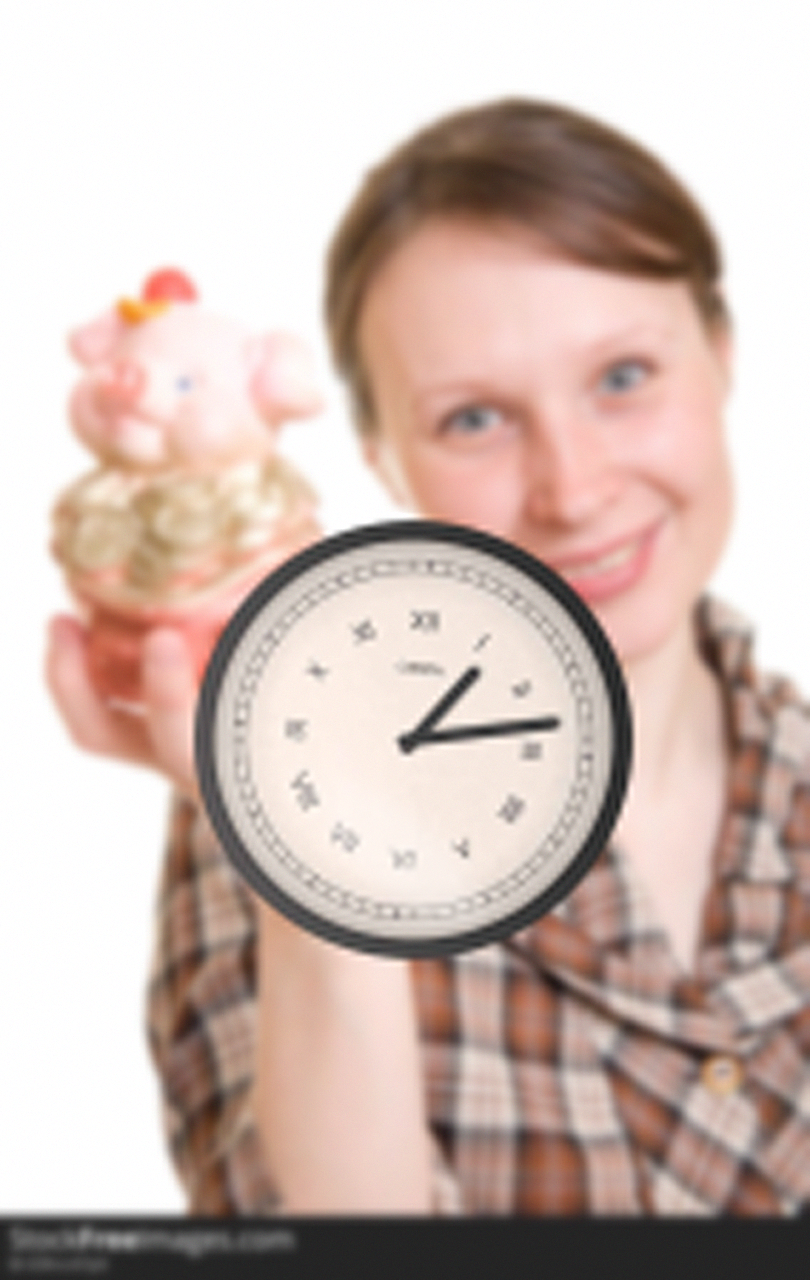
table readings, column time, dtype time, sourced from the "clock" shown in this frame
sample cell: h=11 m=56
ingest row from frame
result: h=1 m=13
